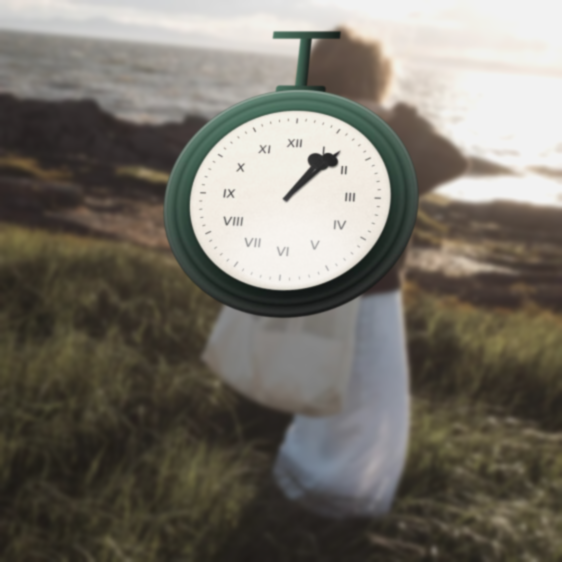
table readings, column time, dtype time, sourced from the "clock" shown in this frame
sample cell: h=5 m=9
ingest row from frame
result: h=1 m=7
